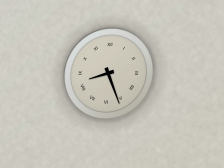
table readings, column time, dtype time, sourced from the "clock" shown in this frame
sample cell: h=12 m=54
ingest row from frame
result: h=8 m=26
